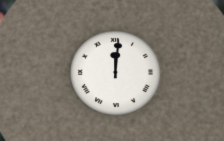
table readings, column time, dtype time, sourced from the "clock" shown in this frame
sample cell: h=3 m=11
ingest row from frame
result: h=12 m=1
